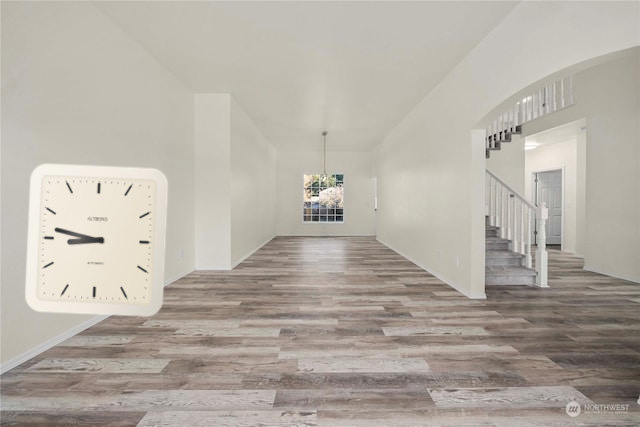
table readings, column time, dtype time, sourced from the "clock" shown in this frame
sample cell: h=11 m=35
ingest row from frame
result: h=8 m=47
